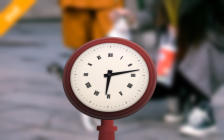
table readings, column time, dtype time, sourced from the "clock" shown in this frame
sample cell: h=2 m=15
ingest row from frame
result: h=6 m=13
